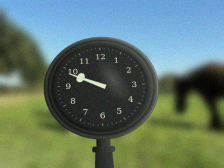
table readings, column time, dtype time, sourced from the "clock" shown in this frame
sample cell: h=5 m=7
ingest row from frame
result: h=9 m=49
